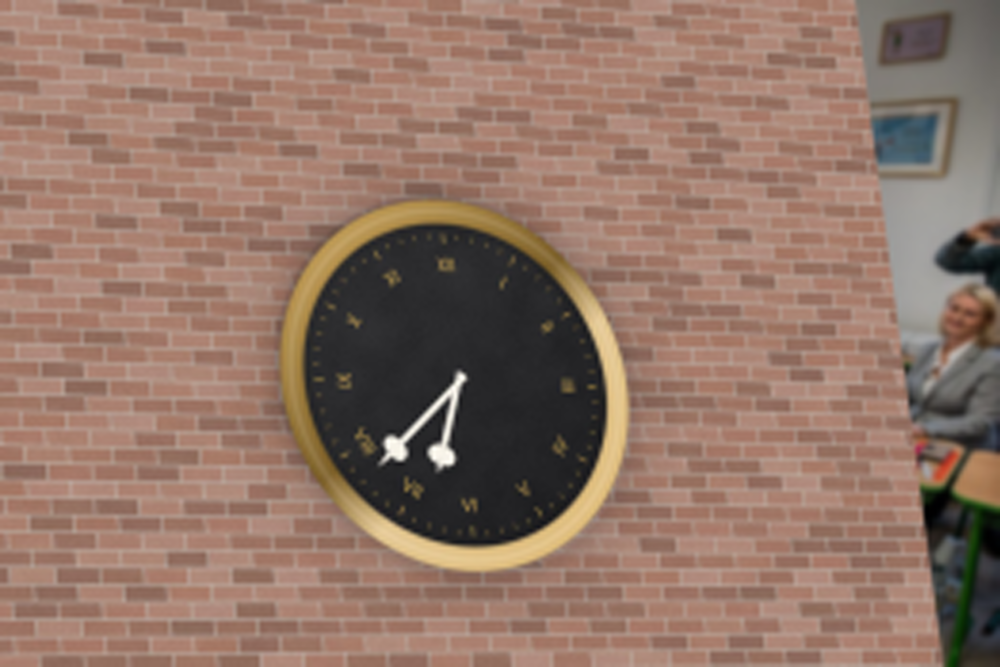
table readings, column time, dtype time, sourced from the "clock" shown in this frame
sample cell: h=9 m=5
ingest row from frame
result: h=6 m=38
